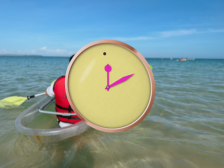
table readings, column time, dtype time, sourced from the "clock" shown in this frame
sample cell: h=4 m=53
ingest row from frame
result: h=12 m=11
